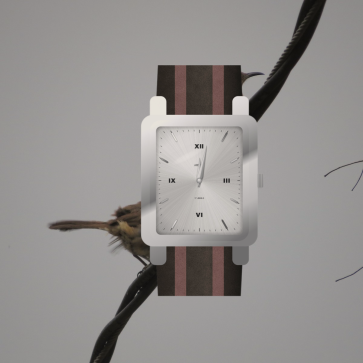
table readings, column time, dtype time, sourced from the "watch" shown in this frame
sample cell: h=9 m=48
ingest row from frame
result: h=12 m=2
